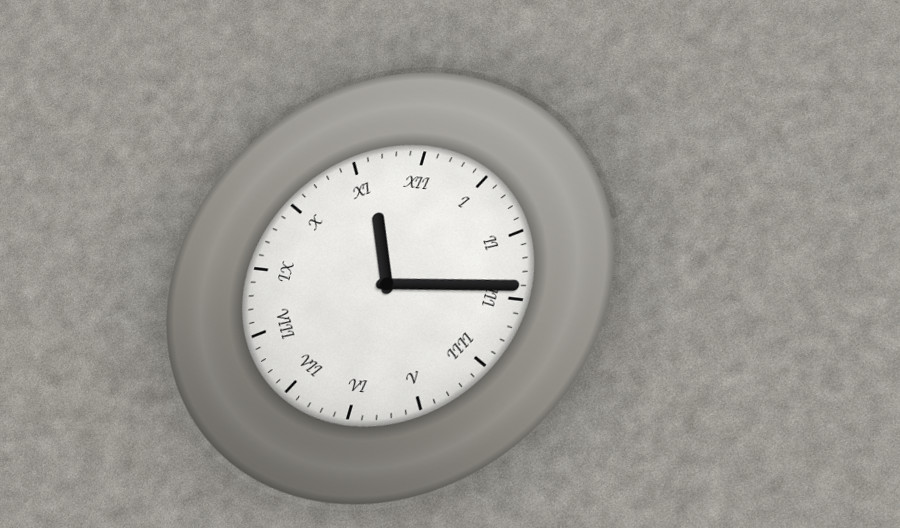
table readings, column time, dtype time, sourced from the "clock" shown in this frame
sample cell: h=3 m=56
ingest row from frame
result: h=11 m=14
